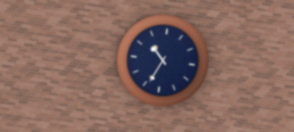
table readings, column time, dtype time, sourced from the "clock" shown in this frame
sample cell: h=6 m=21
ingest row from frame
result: h=10 m=34
